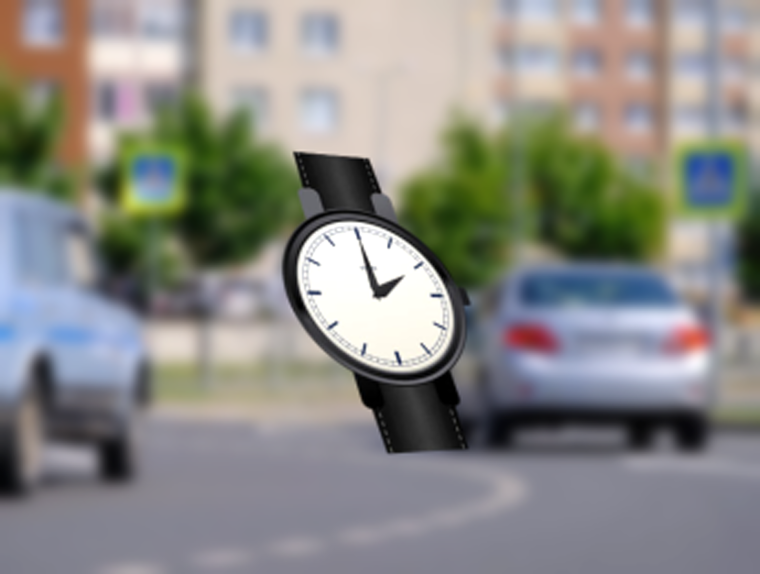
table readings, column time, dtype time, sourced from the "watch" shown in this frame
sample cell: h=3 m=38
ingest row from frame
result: h=2 m=0
